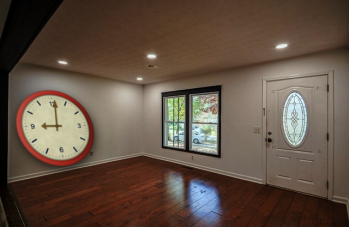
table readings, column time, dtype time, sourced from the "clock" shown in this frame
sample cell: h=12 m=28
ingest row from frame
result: h=9 m=1
